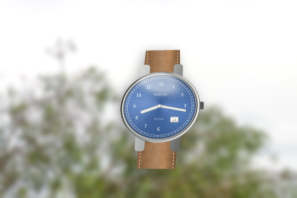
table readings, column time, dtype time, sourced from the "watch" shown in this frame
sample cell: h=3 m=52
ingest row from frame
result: h=8 m=17
